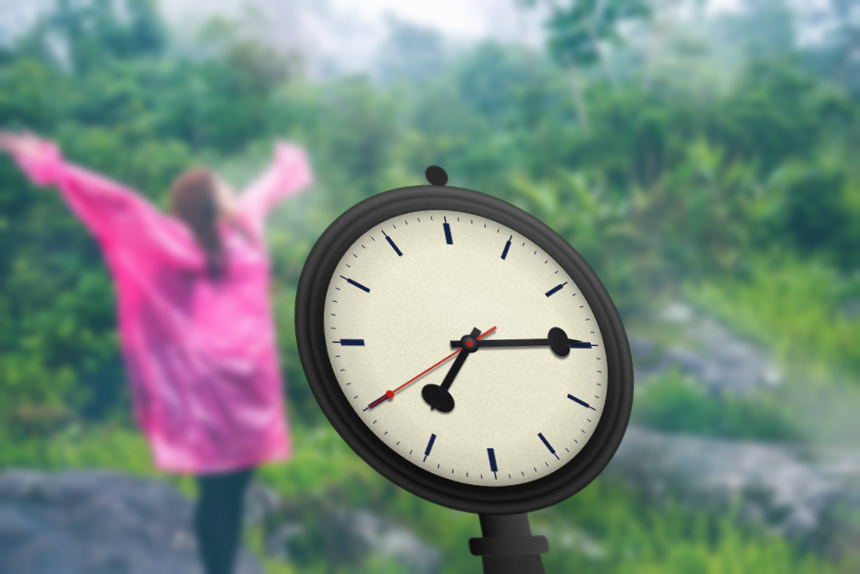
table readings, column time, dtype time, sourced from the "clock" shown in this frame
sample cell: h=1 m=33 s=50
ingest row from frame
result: h=7 m=14 s=40
